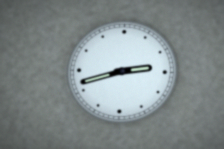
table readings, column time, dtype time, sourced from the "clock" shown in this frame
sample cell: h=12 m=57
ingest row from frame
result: h=2 m=42
